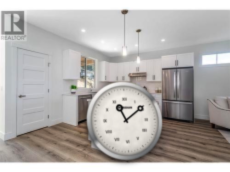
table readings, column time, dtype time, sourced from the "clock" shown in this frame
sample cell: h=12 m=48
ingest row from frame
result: h=11 m=9
